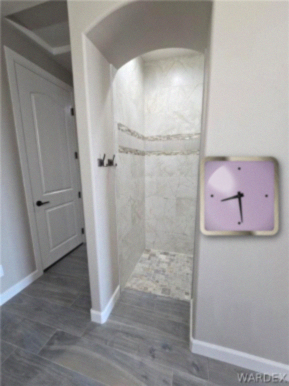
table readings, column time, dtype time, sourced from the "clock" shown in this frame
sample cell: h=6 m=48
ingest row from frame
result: h=8 m=29
